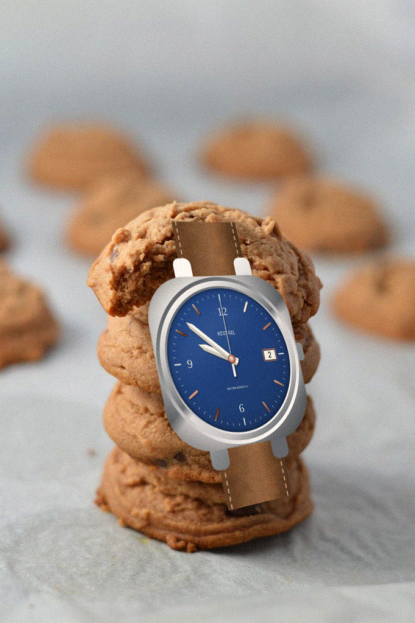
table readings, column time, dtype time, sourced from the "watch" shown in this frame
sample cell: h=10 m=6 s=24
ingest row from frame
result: h=9 m=52 s=0
